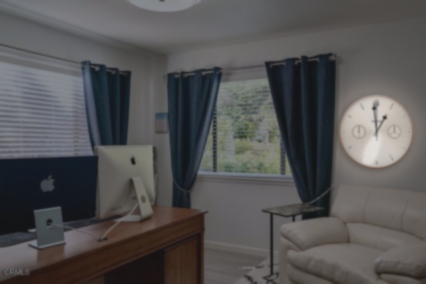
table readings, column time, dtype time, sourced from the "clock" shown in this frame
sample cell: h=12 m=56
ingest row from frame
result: h=12 m=59
